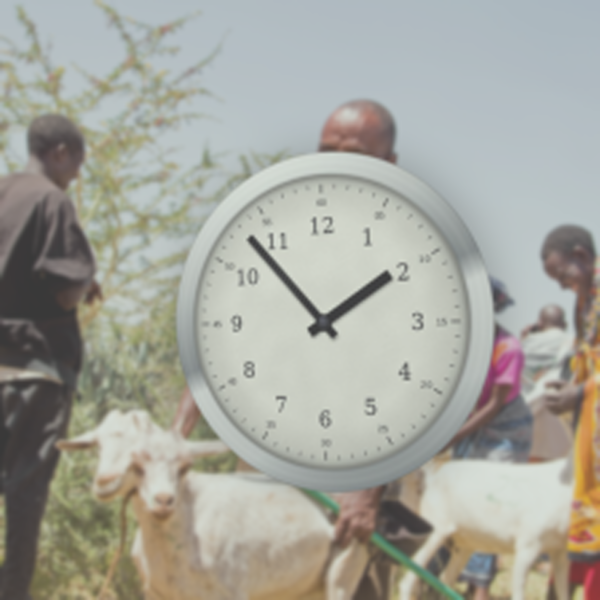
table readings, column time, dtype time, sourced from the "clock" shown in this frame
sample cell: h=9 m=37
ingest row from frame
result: h=1 m=53
